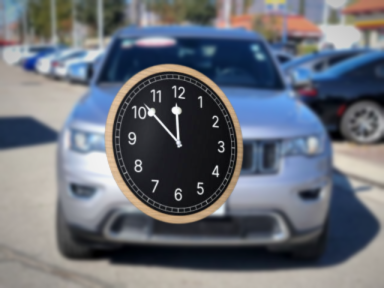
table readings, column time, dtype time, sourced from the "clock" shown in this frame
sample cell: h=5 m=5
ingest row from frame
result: h=11 m=52
